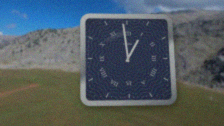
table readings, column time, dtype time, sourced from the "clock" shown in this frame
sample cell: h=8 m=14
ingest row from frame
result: h=12 m=59
